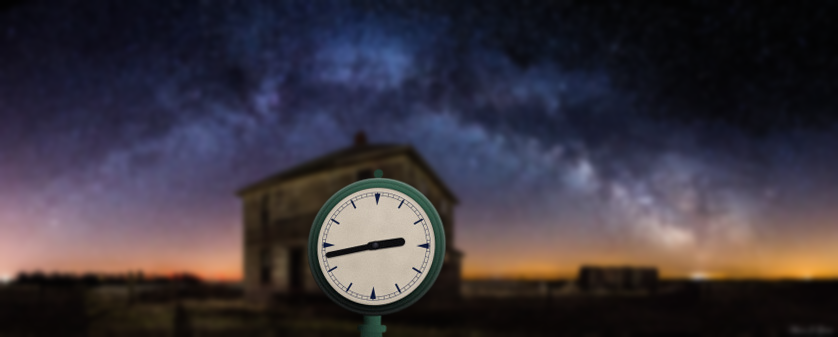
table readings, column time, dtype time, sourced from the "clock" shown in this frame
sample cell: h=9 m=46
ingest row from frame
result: h=2 m=43
